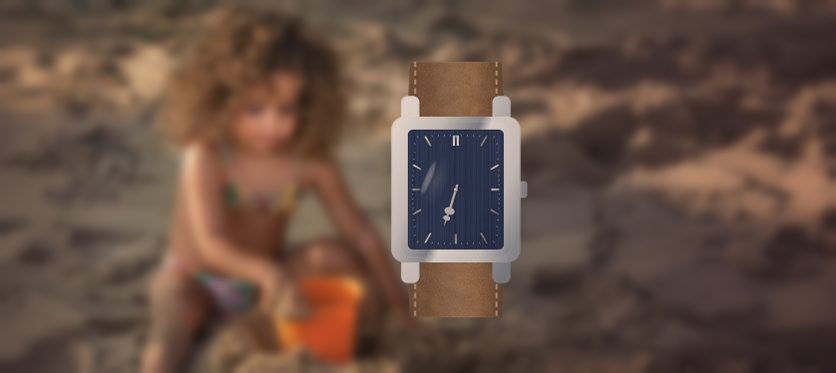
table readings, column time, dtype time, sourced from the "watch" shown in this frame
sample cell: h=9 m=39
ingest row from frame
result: h=6 m=33
